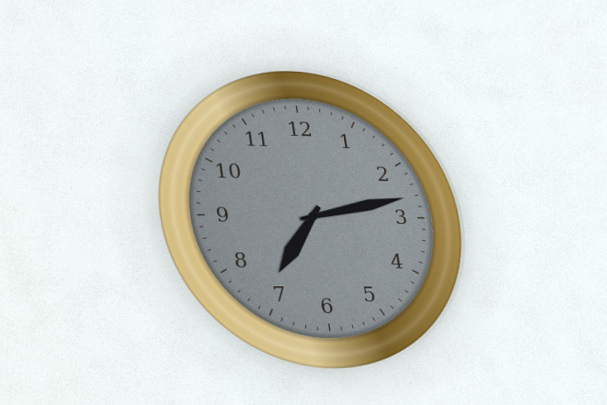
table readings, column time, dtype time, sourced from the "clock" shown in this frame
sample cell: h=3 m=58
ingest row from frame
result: h=7 m=13
